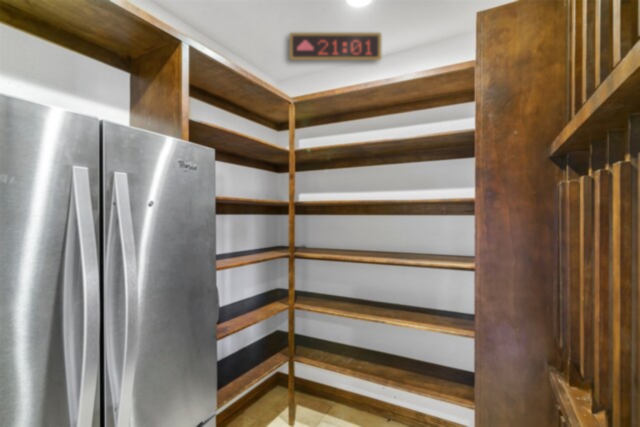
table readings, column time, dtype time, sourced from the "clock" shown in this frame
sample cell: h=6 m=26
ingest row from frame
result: h=21 m=1
